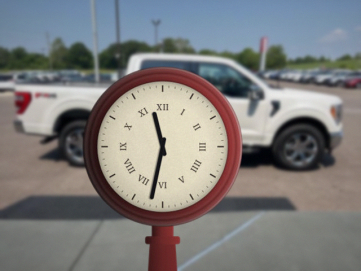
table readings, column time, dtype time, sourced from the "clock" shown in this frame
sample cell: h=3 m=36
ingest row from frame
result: h=11 m=32
